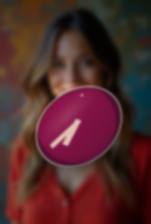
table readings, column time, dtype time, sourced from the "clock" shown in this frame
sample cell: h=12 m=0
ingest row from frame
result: h=6 m=37
